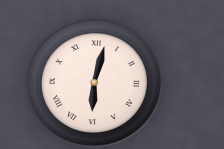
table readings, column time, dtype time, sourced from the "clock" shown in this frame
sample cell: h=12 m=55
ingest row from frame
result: h=6 m=2
